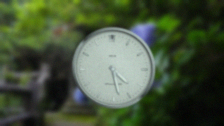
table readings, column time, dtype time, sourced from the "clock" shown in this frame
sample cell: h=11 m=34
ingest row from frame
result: h=4 m=28
